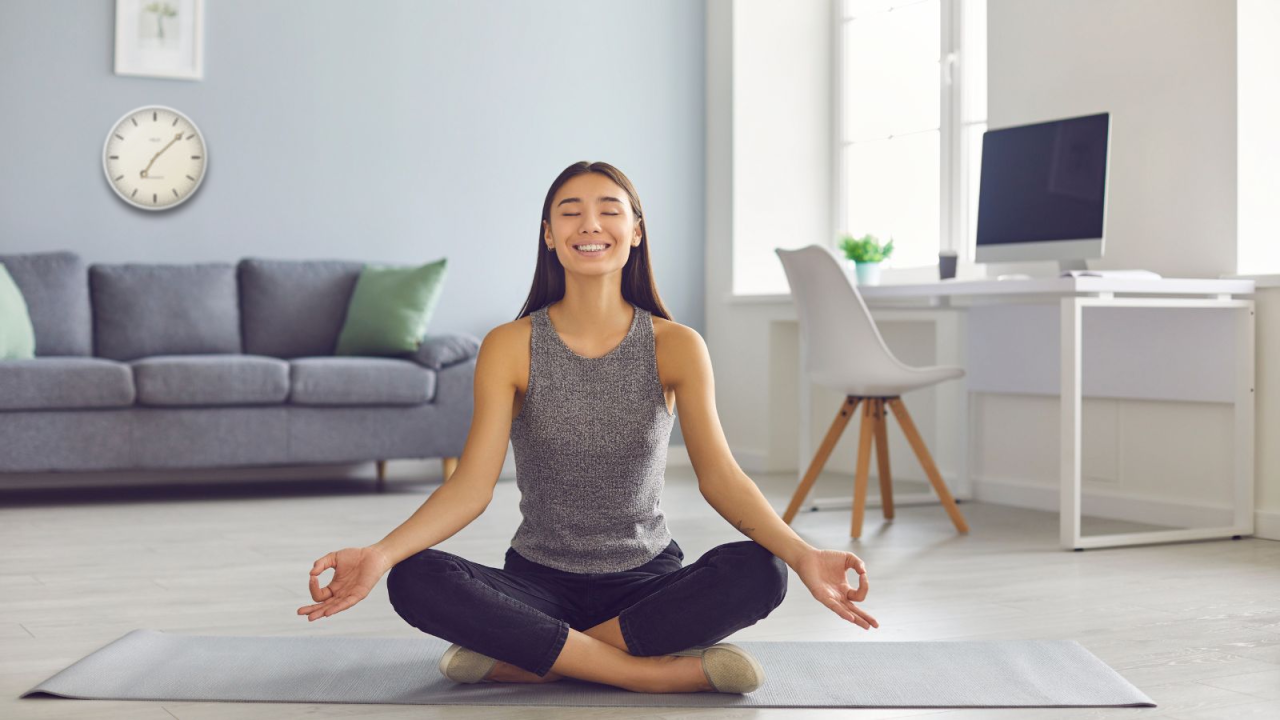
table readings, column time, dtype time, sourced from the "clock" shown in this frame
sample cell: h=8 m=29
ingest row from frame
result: h=7 m=8
